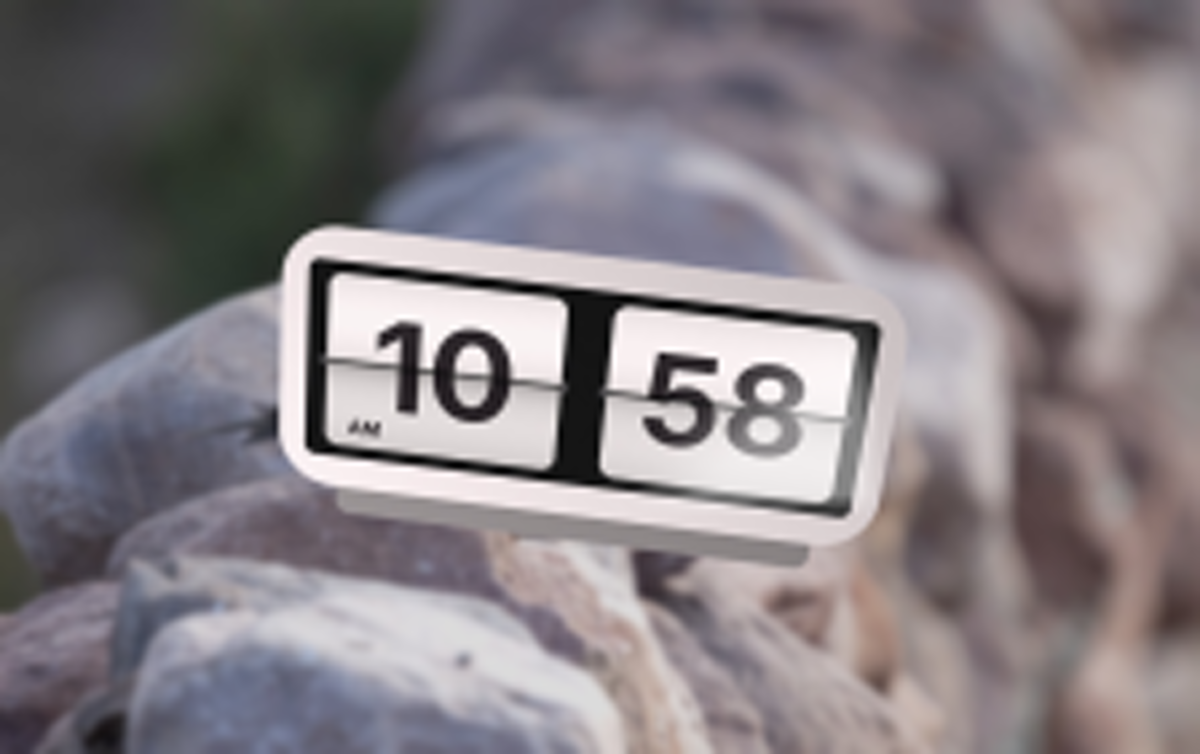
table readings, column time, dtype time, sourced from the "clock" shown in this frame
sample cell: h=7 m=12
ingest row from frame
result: h=10 m=58
